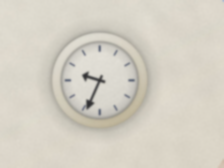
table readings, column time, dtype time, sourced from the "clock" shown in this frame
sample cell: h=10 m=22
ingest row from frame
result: h=9 m=34
